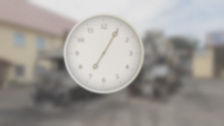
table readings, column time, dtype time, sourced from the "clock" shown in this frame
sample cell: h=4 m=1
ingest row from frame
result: h=7 m=5
